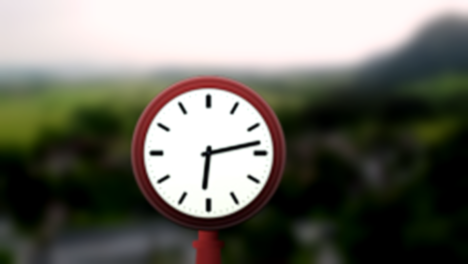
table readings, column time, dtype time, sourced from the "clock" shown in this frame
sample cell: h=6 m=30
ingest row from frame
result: h=6 m=13
